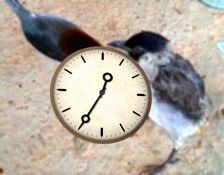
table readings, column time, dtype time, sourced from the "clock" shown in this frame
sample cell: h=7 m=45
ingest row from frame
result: h=12 m=35
